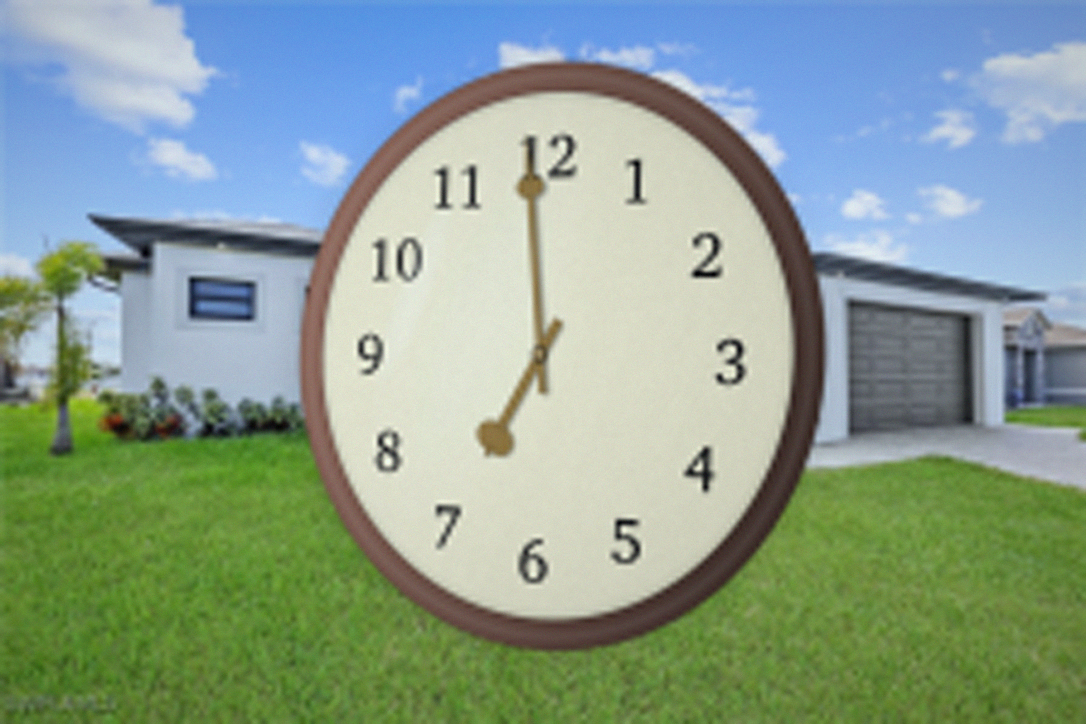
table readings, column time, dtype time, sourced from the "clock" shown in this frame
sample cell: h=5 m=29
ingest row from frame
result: h=6 m=59
